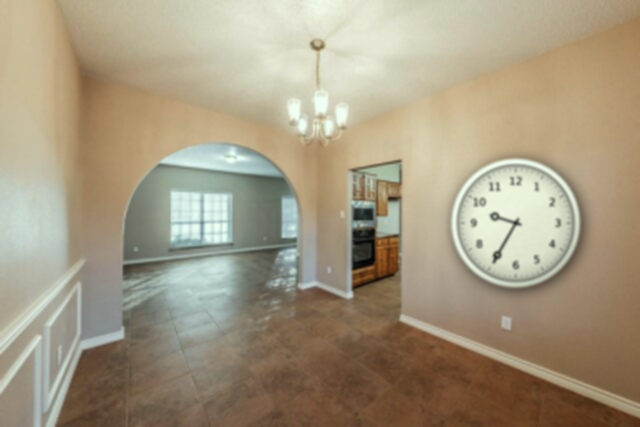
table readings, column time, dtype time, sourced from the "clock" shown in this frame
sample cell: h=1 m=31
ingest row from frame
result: h=9 m=35
